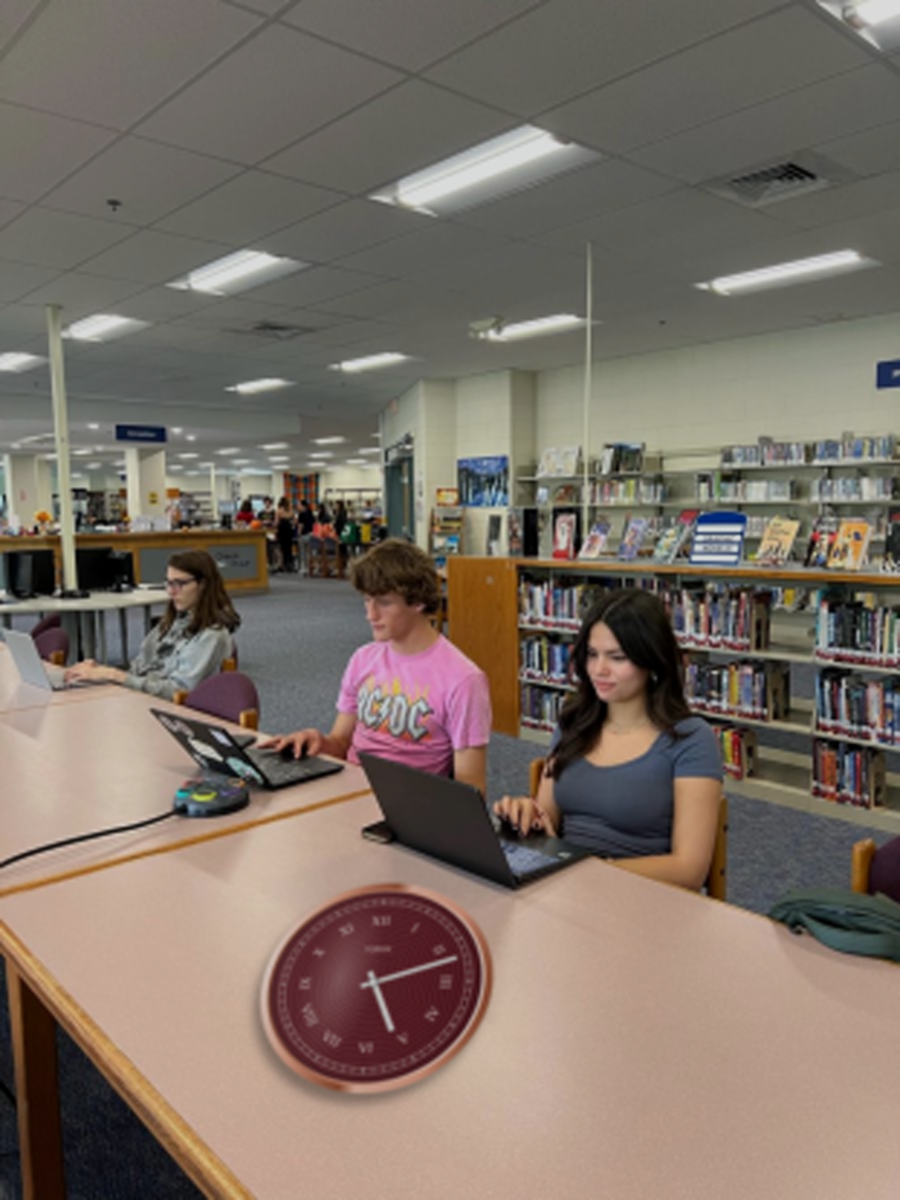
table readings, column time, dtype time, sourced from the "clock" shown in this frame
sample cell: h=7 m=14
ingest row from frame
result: h=5 m=12
